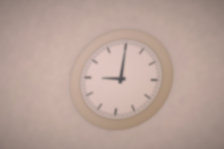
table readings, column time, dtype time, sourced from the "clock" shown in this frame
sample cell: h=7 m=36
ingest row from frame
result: h=9 m=0
